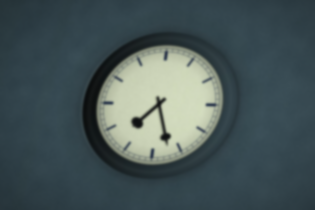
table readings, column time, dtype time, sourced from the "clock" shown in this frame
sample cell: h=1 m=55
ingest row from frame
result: h=7 m=27
